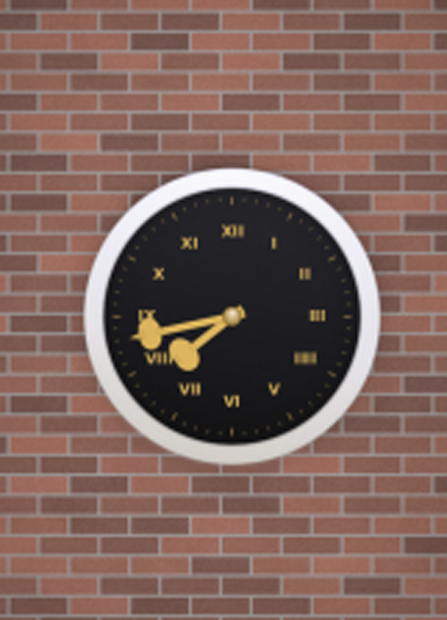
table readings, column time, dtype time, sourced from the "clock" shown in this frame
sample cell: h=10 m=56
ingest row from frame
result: h=7 m=43
